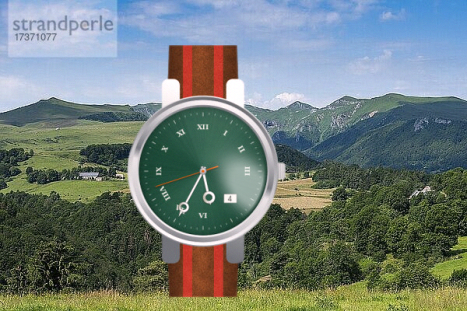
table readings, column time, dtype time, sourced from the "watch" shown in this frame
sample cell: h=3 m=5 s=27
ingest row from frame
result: h=5 m=34 s=42
